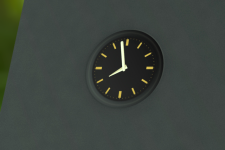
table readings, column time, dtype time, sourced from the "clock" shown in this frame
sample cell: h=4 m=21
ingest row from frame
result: h=7 m=58
